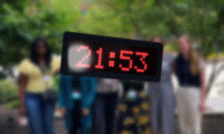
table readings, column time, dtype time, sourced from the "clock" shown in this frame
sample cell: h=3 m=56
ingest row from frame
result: h=21 m=53
